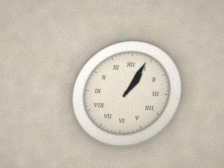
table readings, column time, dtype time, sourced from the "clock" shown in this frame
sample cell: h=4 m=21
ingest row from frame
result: h=1 m=4
